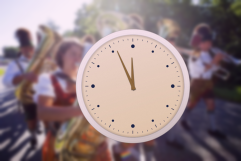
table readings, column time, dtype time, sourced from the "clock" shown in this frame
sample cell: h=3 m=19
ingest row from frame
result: h=11 m=56
